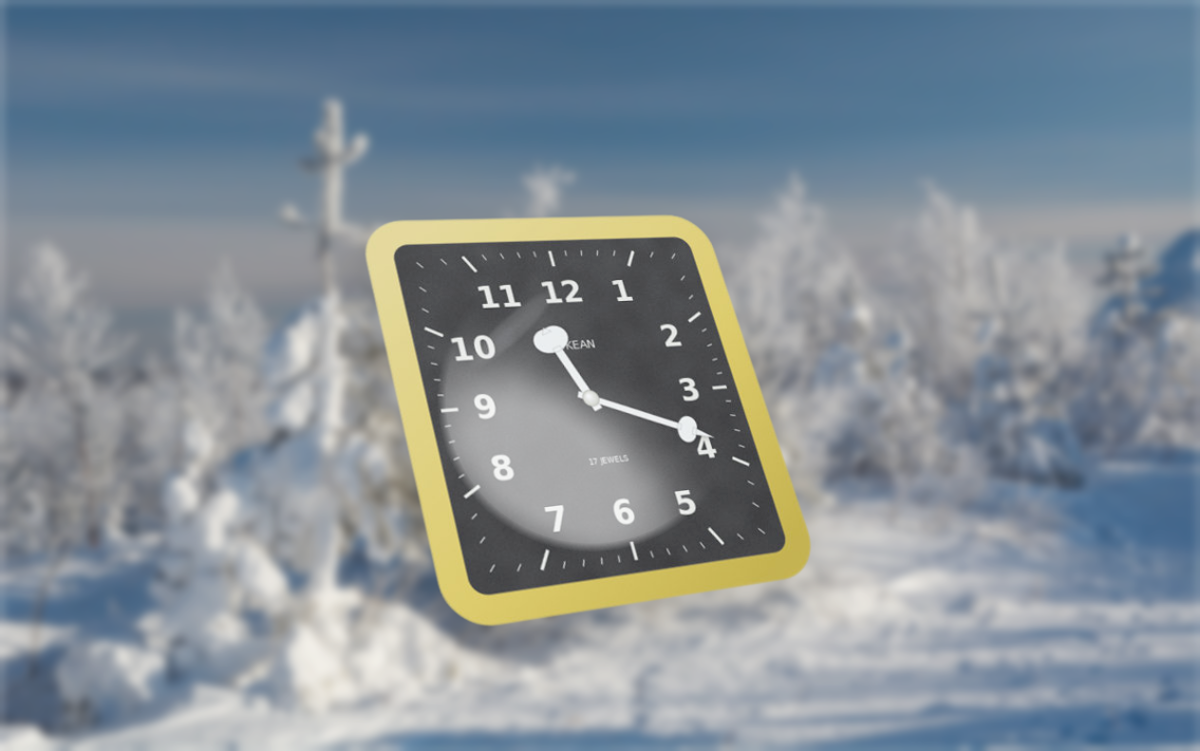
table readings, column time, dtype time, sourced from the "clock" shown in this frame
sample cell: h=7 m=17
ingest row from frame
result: h=11 m=19
